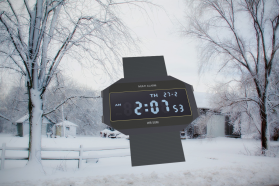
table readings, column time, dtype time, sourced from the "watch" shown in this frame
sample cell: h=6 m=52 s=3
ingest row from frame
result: h=2 m=7 s=53
